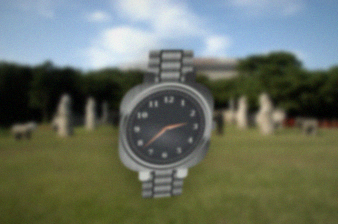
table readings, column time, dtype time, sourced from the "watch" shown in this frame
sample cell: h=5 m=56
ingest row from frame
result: h=2 m=38
